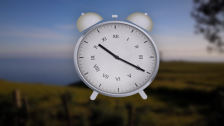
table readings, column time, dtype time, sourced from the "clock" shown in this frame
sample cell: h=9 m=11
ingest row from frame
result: h=10 m=20
